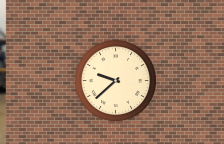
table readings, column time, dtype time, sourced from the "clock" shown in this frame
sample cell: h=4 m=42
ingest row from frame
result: h=9 m=38
